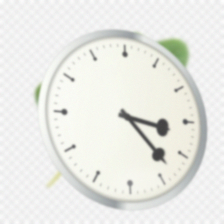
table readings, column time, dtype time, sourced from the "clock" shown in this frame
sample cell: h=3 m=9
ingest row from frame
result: h=3 m=23
